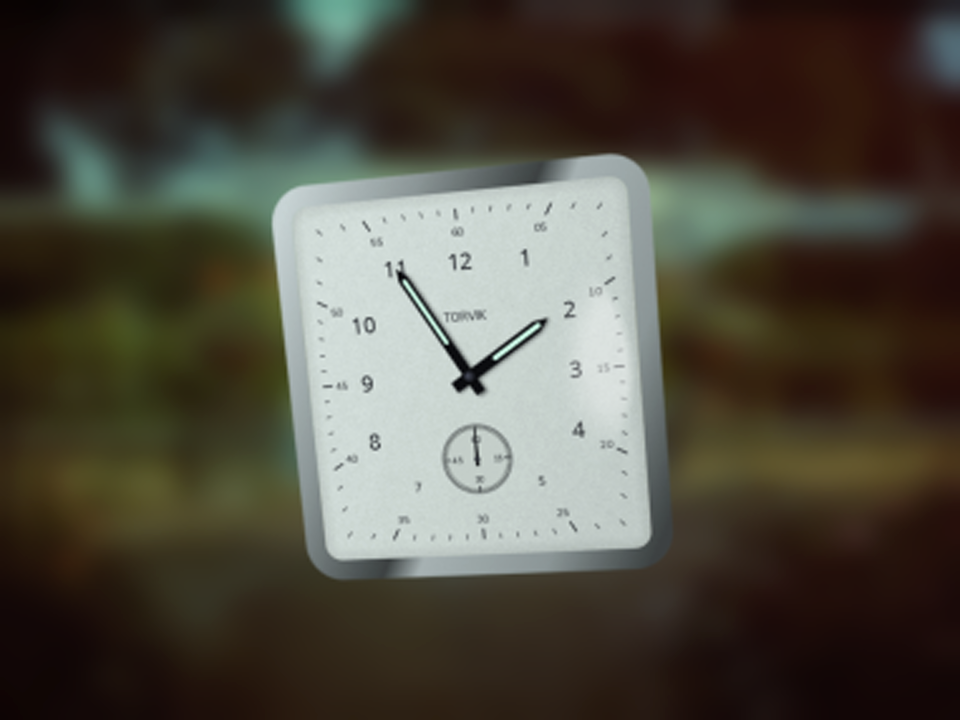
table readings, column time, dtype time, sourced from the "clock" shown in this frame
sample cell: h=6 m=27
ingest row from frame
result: h=1 m=55
